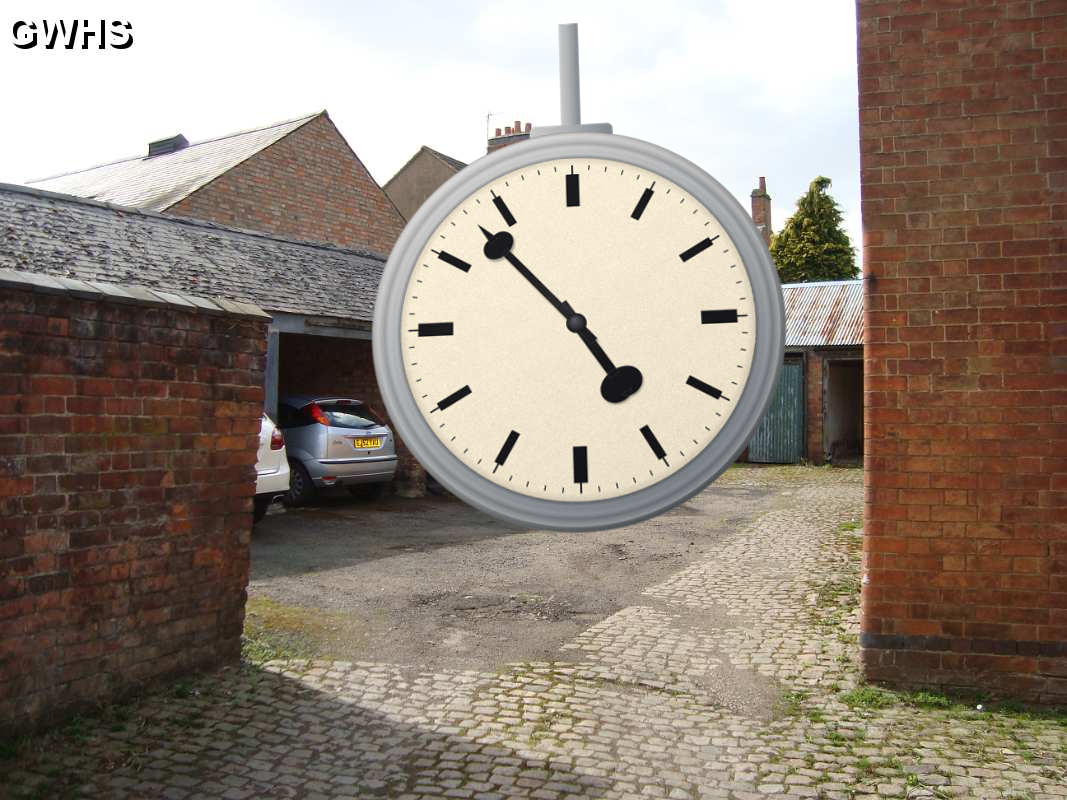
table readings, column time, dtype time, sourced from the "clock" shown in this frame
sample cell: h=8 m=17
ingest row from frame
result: h=4 m=53
